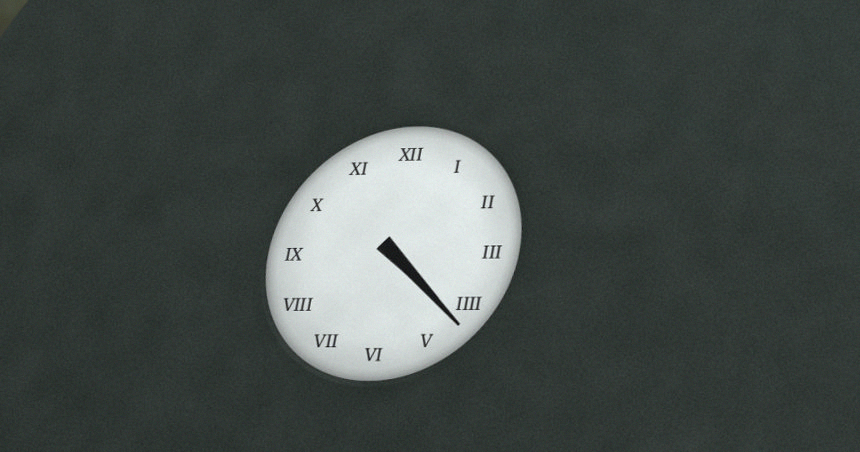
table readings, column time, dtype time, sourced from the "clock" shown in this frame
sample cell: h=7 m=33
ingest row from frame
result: h=4 m=22
